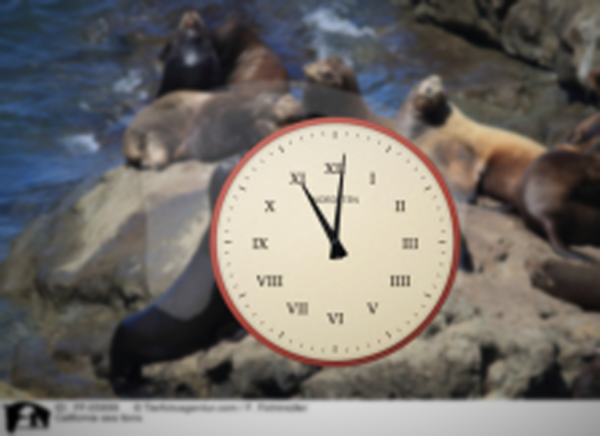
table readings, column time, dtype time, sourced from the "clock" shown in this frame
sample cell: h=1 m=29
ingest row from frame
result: h=11 m=1
